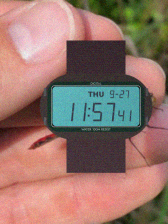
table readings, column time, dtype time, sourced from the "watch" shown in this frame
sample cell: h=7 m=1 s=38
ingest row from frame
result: h=11 m=57 s=41
